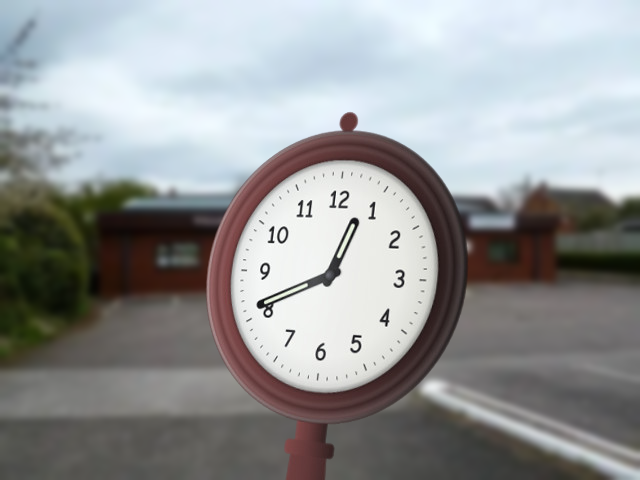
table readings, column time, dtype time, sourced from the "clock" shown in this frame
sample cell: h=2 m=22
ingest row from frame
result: h=12 m=41
